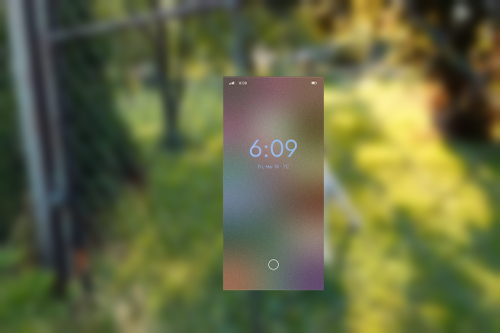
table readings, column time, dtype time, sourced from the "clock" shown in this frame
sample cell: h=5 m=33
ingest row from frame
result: h=6 m=9
